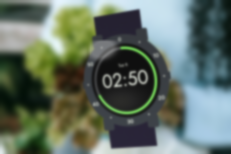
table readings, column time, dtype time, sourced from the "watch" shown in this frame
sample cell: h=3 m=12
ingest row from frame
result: h=2 m=50
